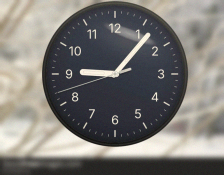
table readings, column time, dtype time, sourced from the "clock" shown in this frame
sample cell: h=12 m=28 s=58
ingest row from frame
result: h=9 m=6 s=42
